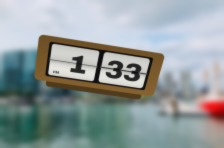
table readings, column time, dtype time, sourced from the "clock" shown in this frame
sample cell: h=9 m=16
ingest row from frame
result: h=1 m=33
